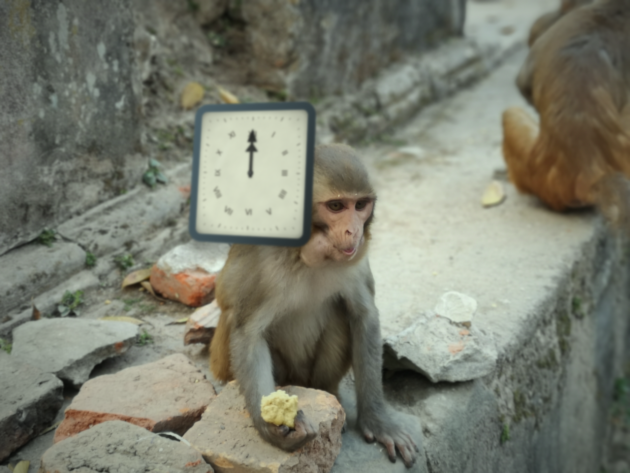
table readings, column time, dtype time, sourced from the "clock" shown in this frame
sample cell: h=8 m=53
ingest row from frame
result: h=12 m=0
